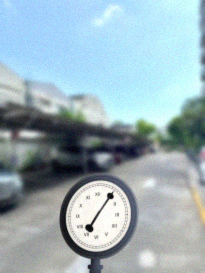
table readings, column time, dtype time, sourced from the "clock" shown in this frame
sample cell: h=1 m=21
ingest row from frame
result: h=7 m=6
